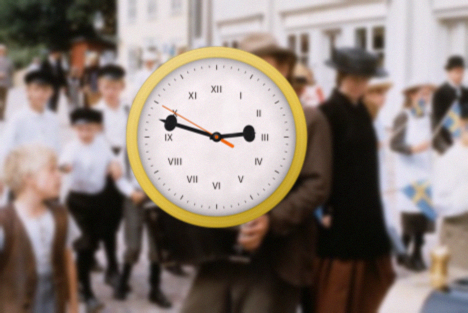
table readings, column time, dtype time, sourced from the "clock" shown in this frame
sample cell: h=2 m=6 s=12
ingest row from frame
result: h=2 m=47 s=50
